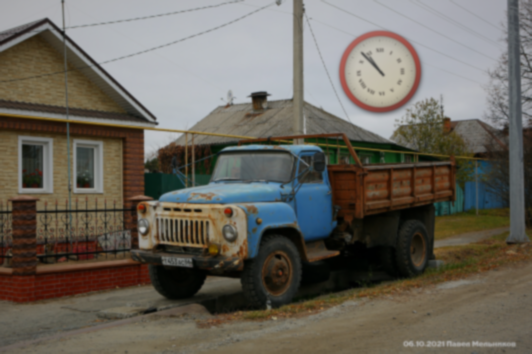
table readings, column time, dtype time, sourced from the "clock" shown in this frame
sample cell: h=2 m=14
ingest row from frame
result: h=10 m=53
